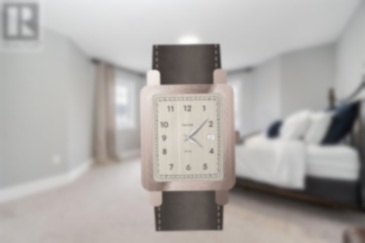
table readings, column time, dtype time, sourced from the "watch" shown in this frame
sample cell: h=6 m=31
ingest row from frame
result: h=4 m=8
